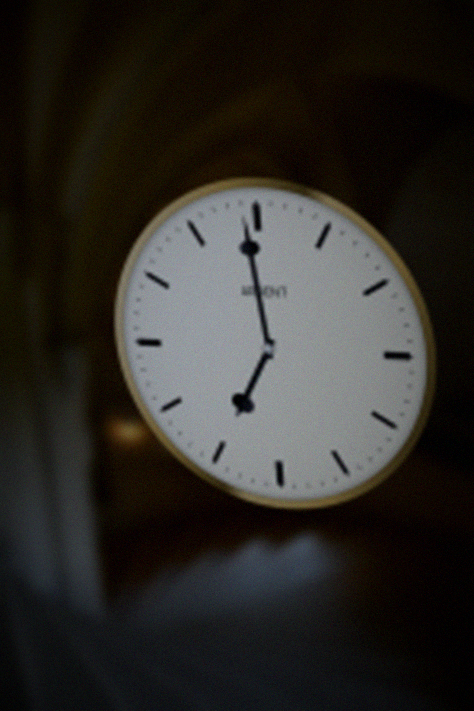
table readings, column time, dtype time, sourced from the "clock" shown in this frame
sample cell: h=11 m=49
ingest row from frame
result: h=6 m=59
